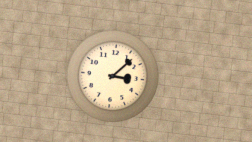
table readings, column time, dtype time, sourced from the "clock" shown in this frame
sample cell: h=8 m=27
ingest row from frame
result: h=3 m=7
